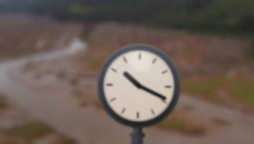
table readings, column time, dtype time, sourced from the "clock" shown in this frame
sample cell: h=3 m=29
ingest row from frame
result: h=10 m=19
